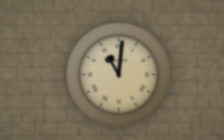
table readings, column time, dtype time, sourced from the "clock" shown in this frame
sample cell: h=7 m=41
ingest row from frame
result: h=11 m=1
